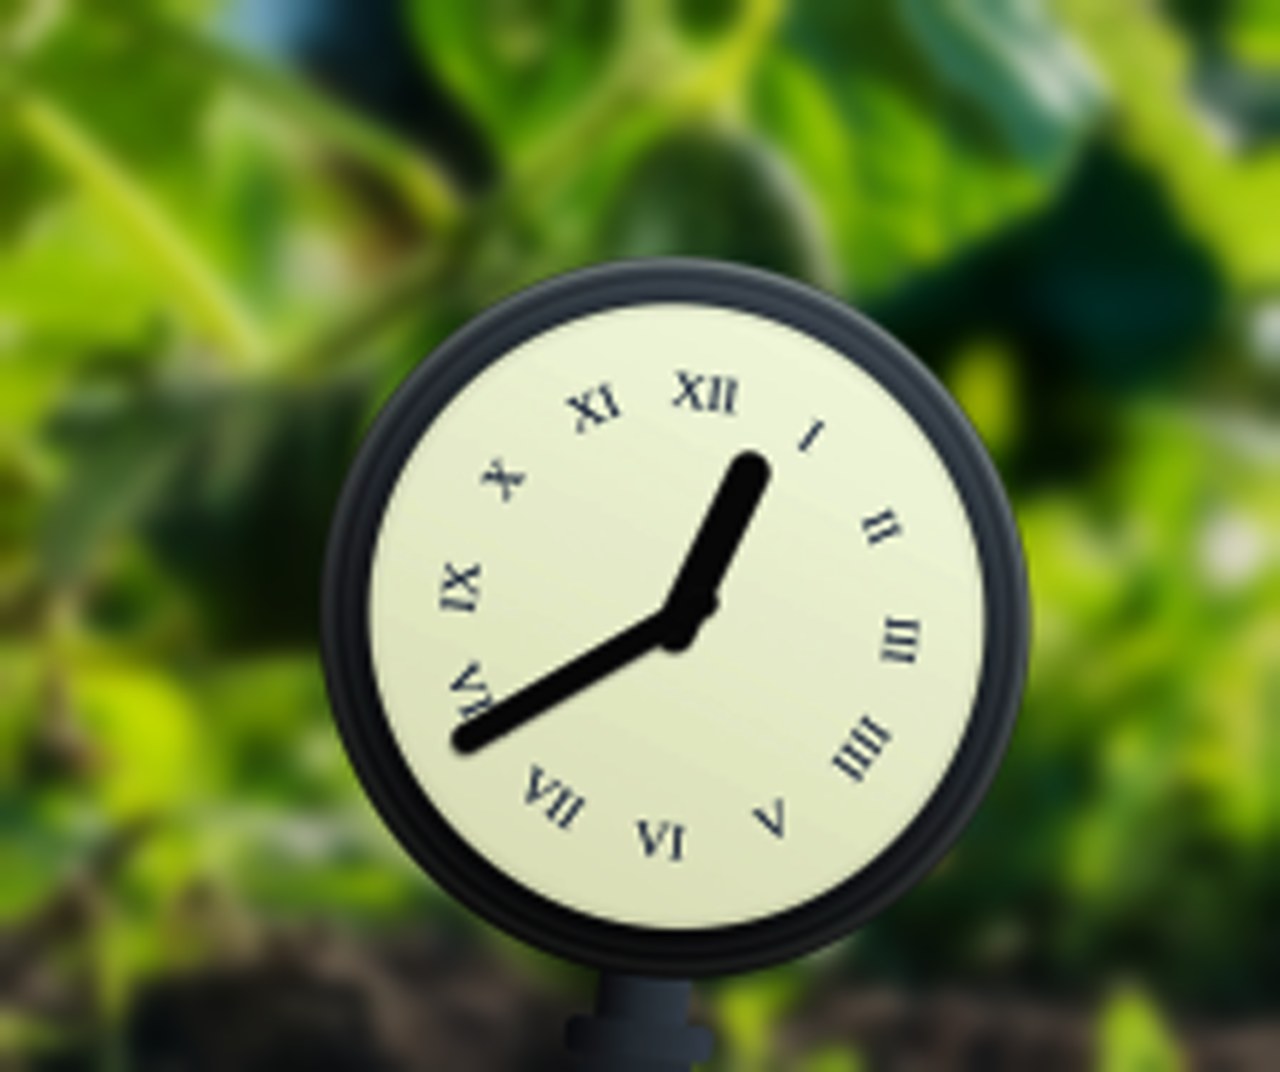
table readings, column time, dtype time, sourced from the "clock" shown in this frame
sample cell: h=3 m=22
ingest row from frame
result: h=12 m=39
